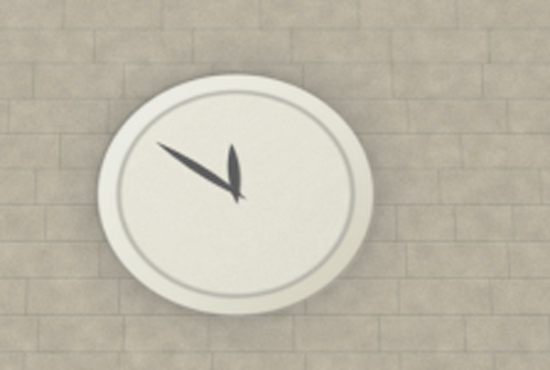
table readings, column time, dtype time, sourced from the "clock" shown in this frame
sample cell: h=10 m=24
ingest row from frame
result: h=11 m=51
